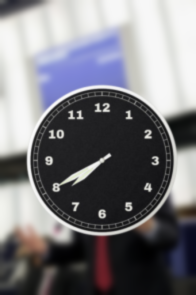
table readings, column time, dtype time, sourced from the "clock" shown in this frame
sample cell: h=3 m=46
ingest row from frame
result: h=7 m=40
